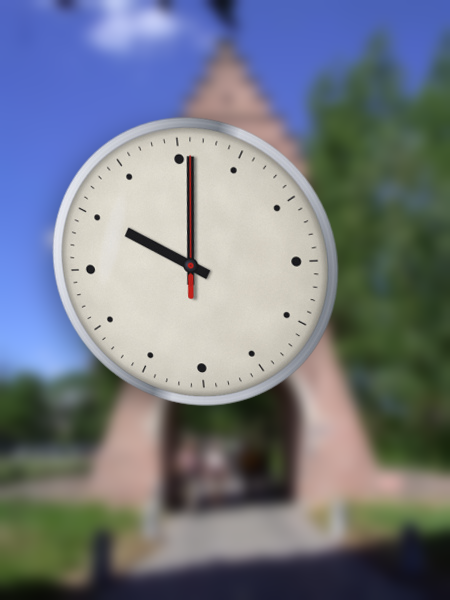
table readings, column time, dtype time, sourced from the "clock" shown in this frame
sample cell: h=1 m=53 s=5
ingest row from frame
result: h=10 m=1 s=1
